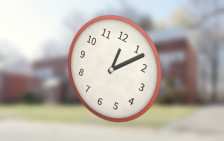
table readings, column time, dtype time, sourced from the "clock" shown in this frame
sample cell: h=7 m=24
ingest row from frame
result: h=12 m=7
